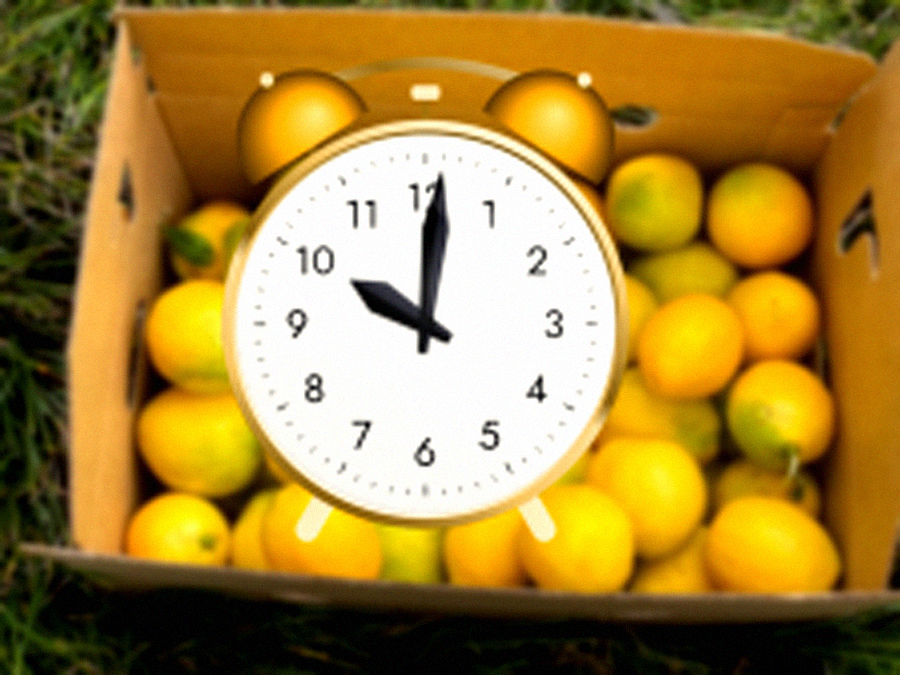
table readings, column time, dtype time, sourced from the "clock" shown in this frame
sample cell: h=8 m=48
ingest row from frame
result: h=10 m=1
